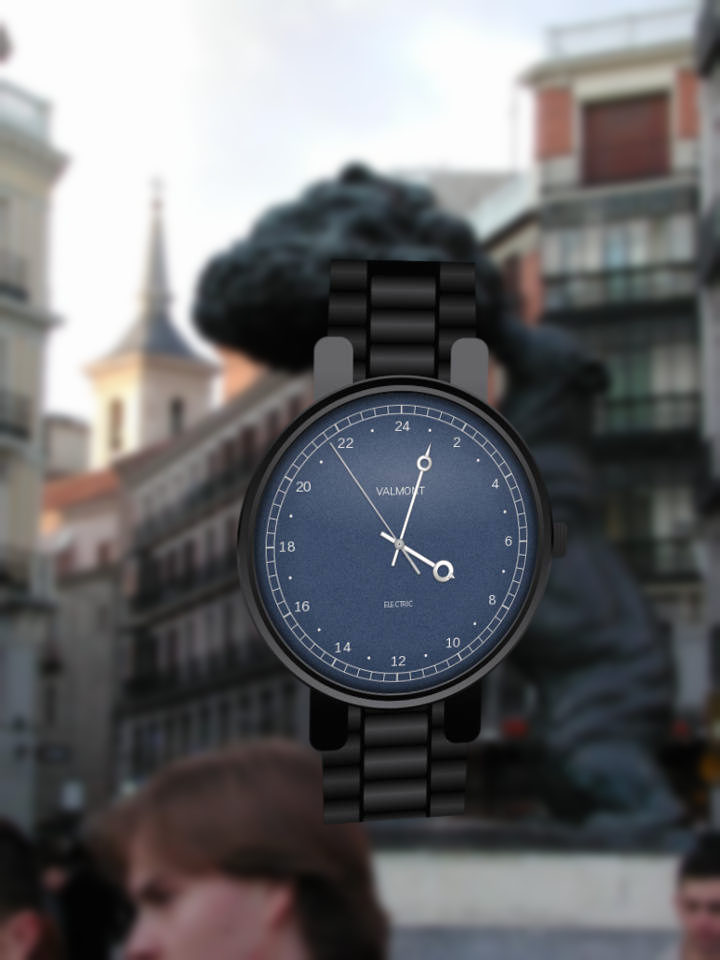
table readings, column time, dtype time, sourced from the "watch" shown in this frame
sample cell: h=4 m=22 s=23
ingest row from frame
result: h=8 m=2 s=54
